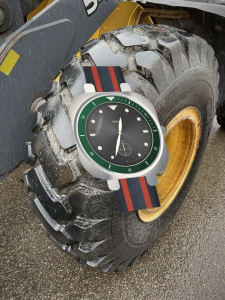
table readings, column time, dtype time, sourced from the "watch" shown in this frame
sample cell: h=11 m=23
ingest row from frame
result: h=12 m=34
